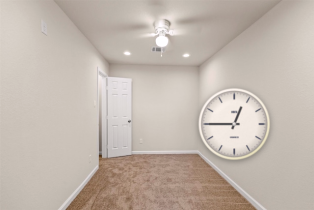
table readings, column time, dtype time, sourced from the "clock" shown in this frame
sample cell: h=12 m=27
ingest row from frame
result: h=12 m=45
